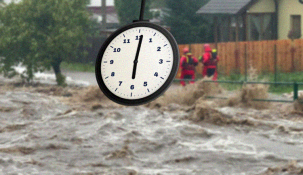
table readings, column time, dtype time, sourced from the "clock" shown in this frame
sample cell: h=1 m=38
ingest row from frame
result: h=6 m=1
